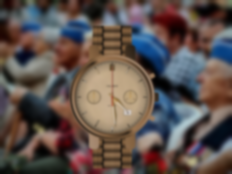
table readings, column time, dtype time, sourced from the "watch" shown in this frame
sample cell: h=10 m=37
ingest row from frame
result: h=4 m=29
